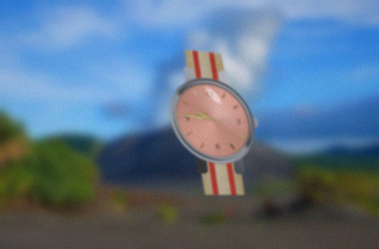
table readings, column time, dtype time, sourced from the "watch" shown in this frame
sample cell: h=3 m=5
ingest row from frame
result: h=9 m=46
